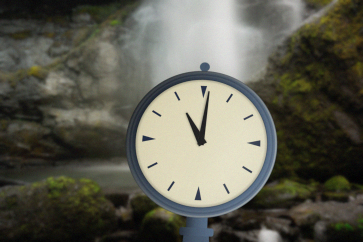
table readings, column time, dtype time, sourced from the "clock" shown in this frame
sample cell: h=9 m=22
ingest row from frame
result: h=11 m=1
